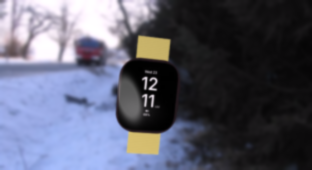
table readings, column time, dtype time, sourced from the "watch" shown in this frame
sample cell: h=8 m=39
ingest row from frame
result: h=12 m=11
